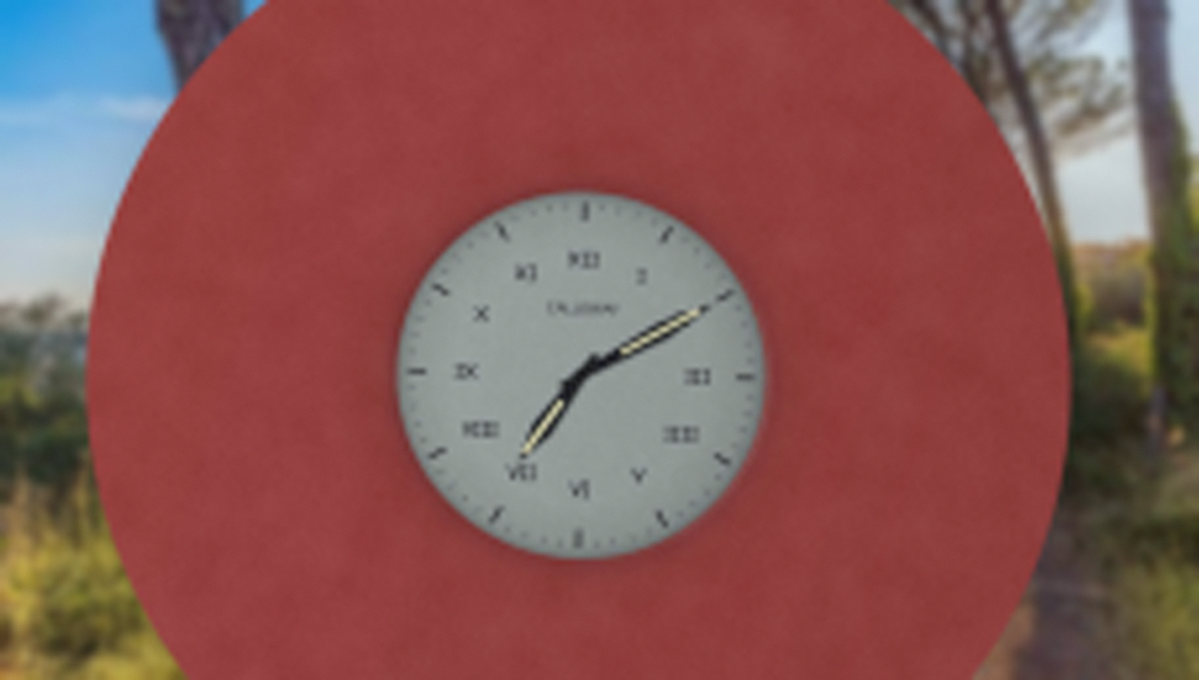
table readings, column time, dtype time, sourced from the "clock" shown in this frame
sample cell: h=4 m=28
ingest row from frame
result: h=7 m=10
